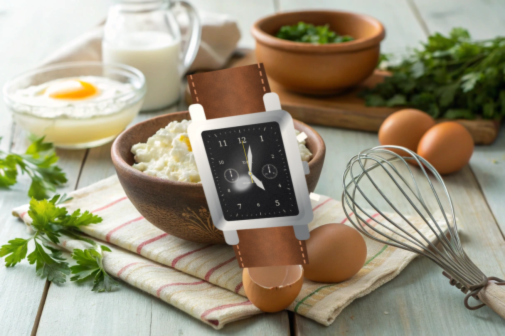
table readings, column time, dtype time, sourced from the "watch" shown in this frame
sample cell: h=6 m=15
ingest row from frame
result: h=5 m=2
